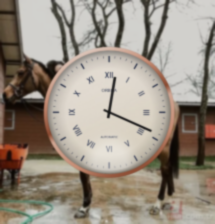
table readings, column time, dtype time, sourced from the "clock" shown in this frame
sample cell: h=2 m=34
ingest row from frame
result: h=12 m=19
